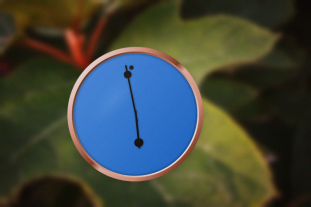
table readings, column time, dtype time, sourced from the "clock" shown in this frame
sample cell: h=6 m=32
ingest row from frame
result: h=5 m=59
